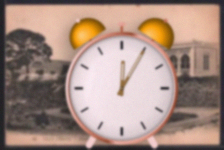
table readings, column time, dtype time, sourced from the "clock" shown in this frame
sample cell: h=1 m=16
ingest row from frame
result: h=12 m=5
